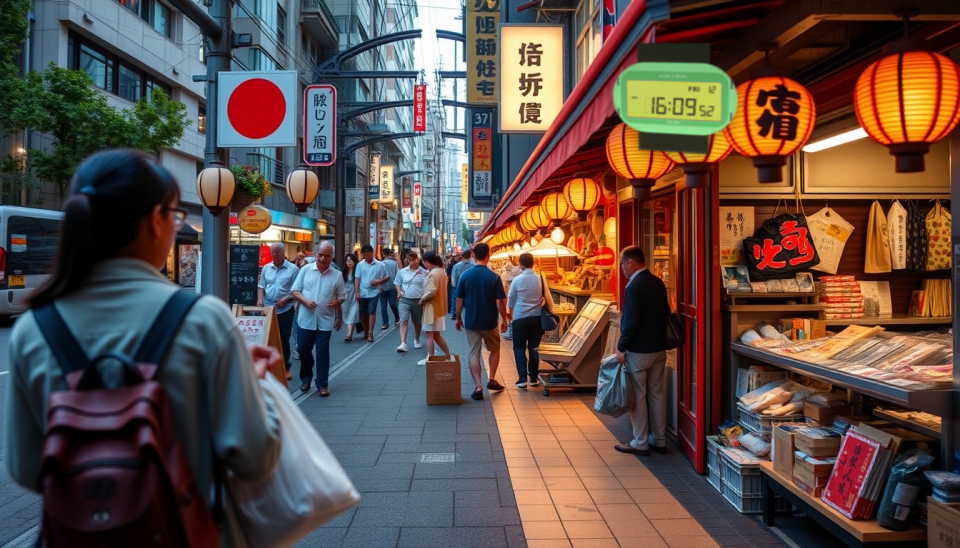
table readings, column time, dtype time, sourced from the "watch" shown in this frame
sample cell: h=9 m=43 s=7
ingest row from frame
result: h=16 m=9 s=52
